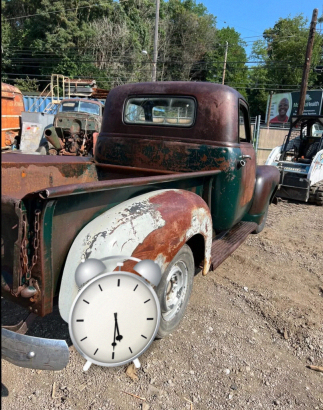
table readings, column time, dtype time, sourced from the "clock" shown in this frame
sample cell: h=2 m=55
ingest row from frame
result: h=5 m=30
